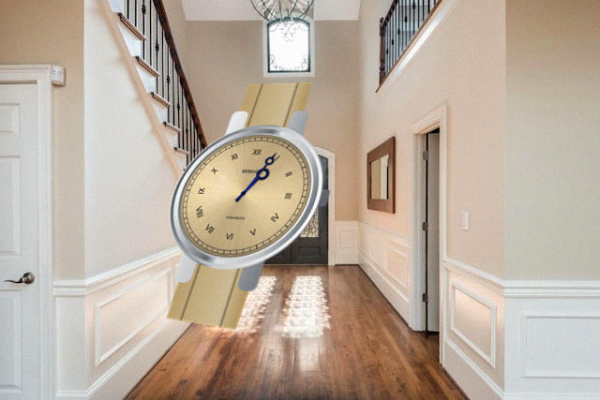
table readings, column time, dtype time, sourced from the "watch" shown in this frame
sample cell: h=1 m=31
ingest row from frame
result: h=1 m=4
